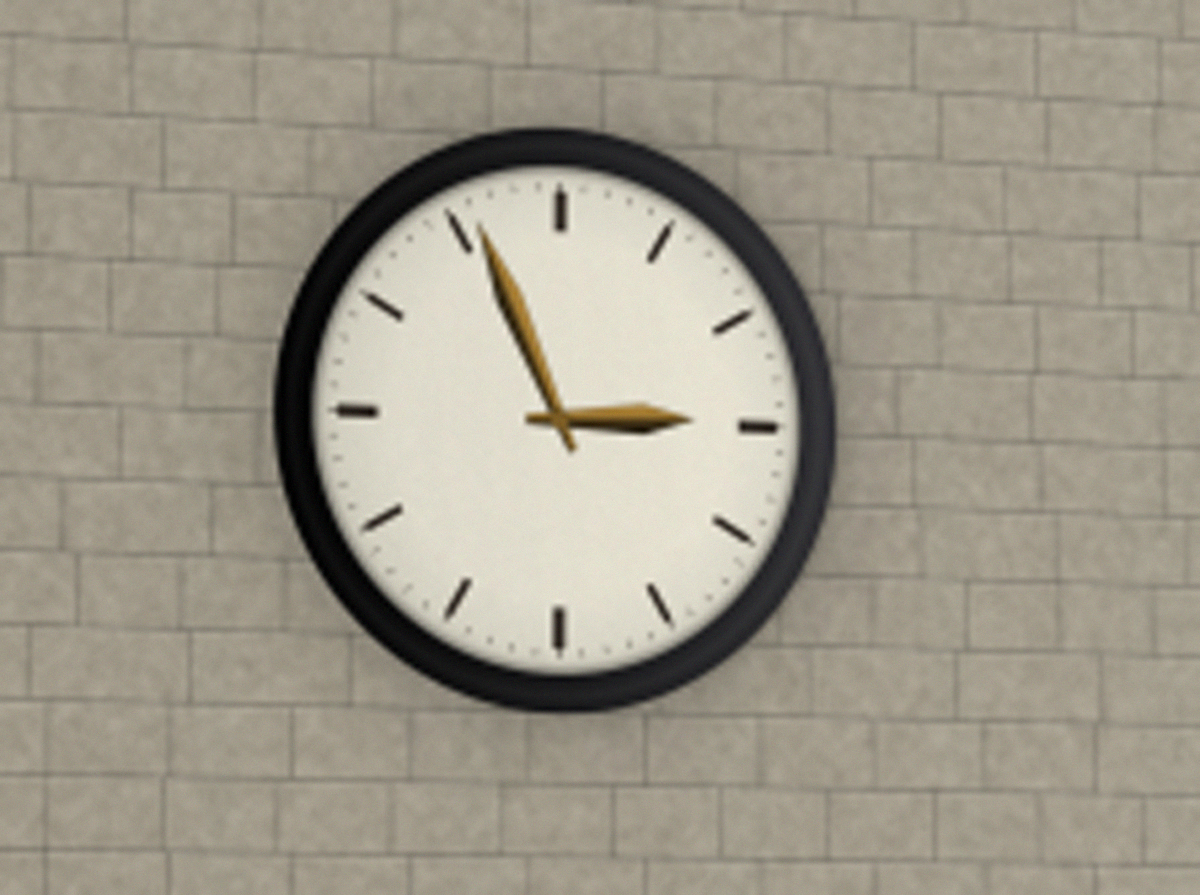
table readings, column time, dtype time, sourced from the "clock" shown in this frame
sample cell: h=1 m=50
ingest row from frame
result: h=2 m=56
